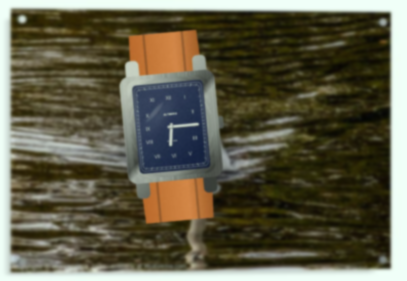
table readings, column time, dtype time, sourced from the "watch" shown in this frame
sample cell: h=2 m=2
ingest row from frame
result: h=6 m=15
